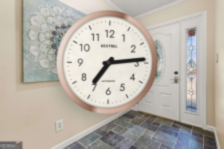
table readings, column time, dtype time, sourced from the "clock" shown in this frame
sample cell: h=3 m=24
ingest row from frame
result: h=7 m=14
